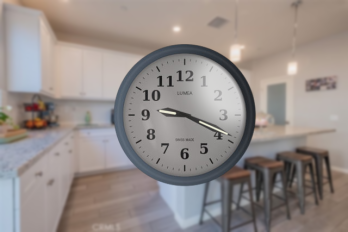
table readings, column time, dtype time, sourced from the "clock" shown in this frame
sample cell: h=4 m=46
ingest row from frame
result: h=9 m=19
